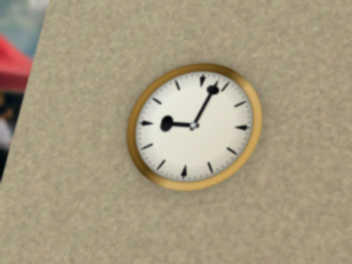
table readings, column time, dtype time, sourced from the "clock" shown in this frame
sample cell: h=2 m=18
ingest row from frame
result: h=9 m=3
